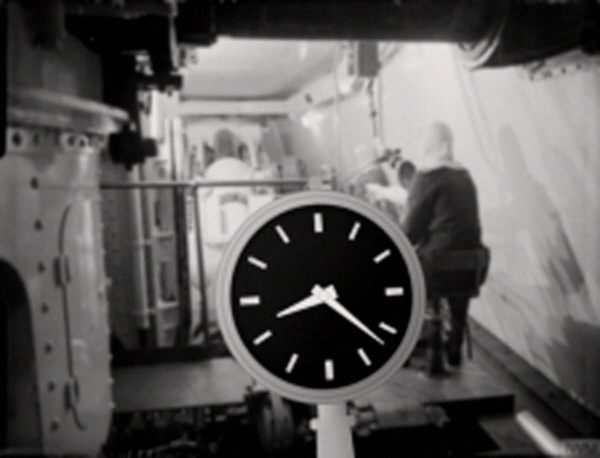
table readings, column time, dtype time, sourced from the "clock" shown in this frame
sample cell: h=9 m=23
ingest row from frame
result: h=8 m=22
